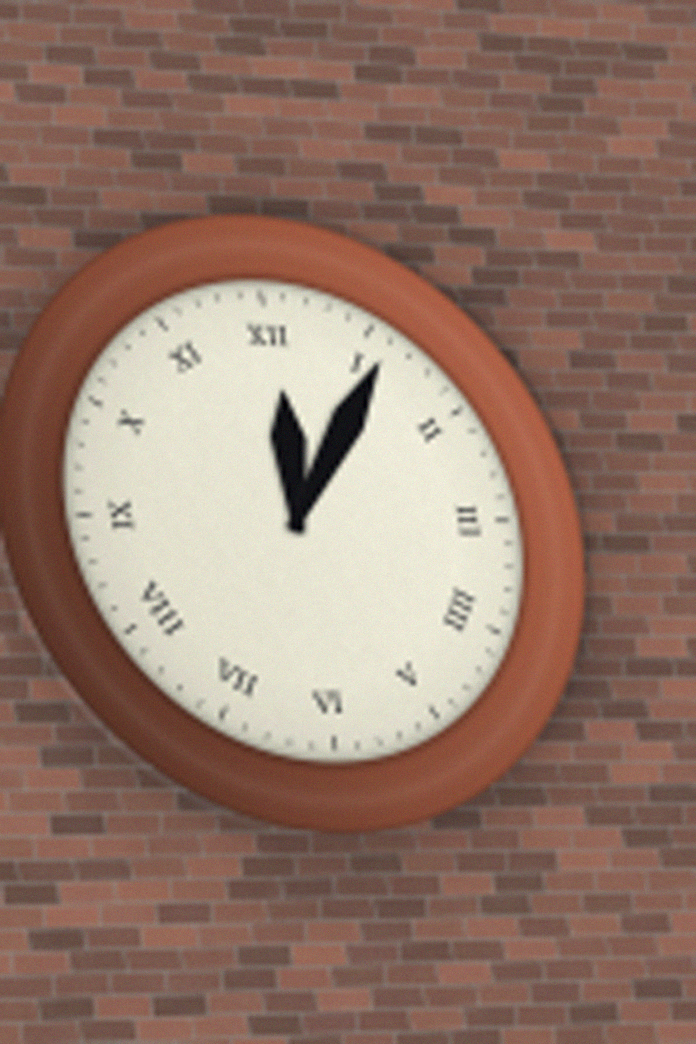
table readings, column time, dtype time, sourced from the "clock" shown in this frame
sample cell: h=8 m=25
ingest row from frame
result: h=12 m=6
